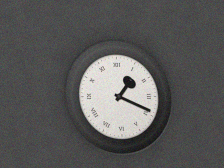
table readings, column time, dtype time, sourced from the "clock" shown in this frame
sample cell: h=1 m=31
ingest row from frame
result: h=1 m=19
